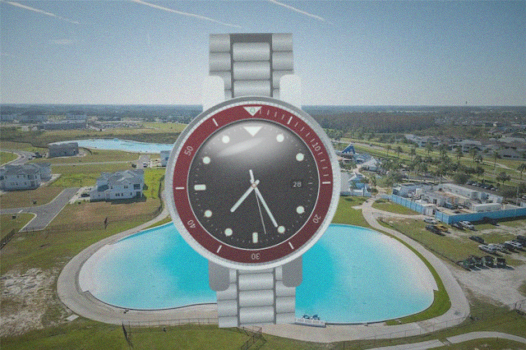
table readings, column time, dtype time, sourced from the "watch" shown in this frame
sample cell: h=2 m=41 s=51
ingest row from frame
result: h=7 m=25 s=28
